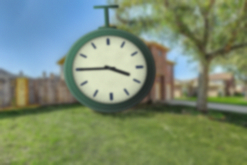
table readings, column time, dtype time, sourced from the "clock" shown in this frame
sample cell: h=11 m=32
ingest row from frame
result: h=3 m=45
